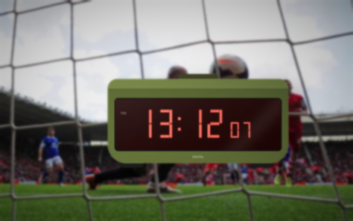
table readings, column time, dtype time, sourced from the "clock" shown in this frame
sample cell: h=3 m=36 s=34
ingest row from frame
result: h=13 m=12 s=7
